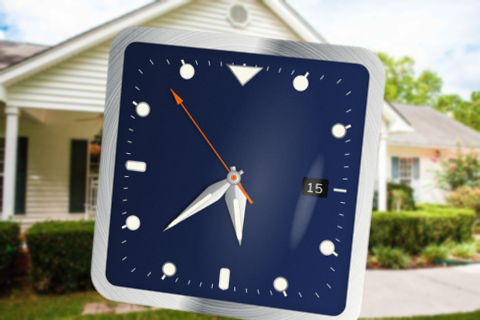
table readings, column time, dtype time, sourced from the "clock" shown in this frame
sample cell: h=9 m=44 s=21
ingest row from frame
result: h=5 m=37 s=53
